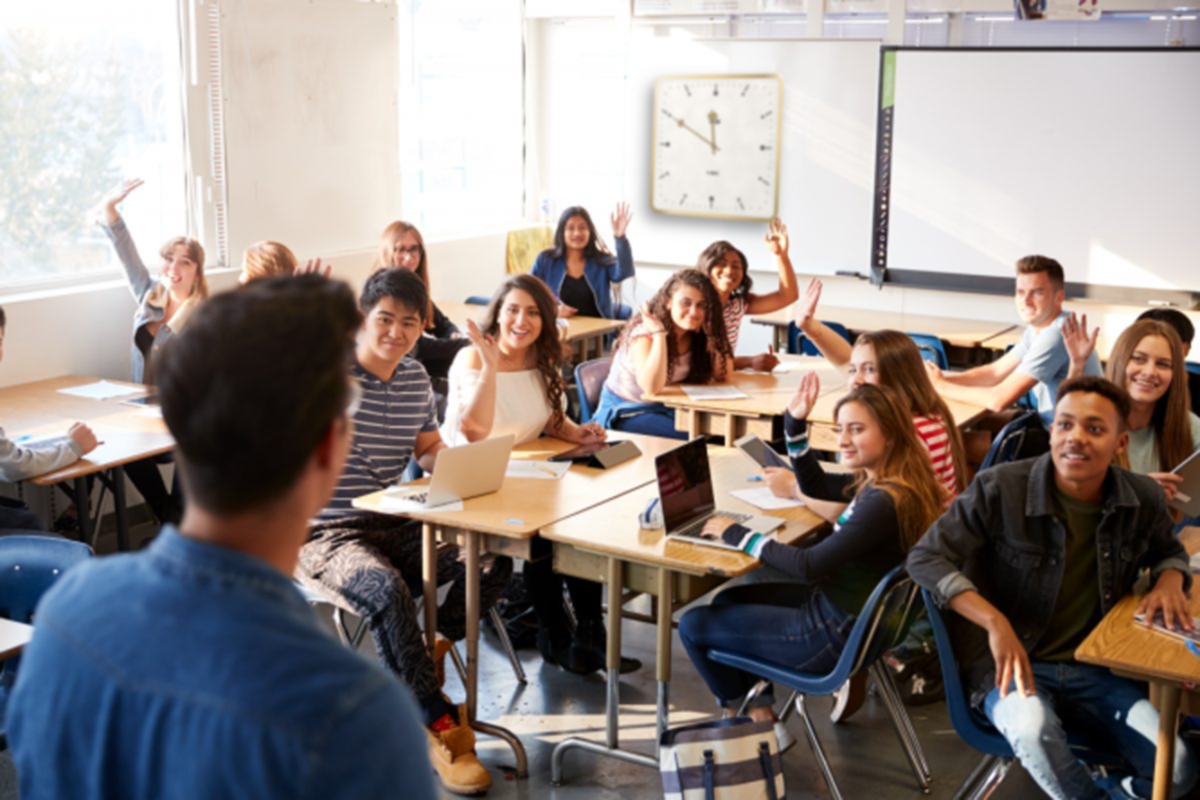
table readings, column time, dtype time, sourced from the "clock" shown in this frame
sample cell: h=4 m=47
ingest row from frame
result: h=11 m=50
